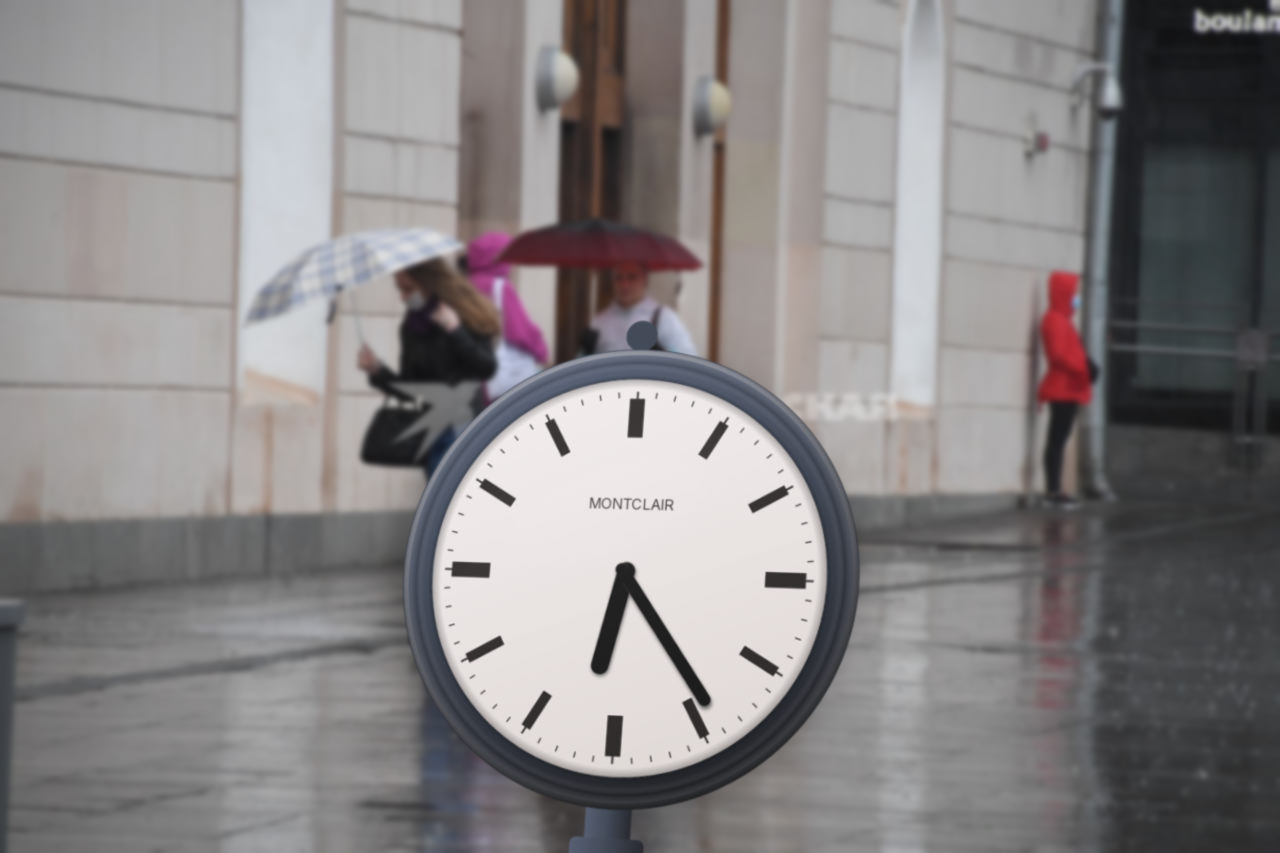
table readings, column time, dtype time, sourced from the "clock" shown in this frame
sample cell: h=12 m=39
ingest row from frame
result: h=6 m=24
